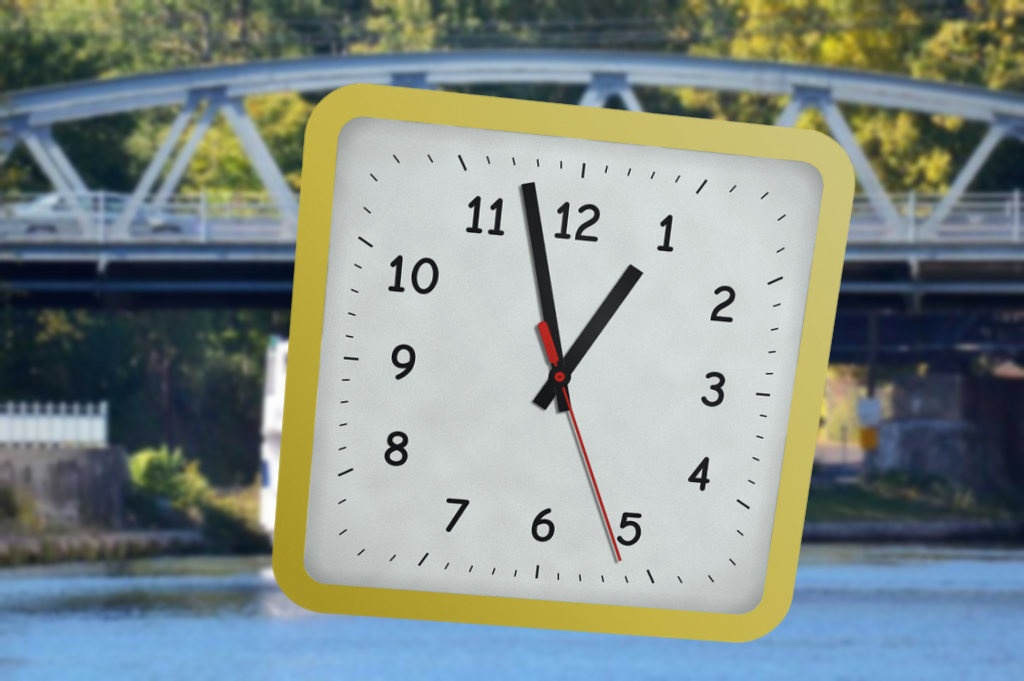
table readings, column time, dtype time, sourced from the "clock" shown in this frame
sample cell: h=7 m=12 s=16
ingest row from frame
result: h=12 m=57 s=26
